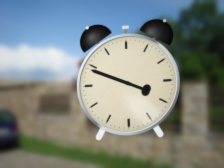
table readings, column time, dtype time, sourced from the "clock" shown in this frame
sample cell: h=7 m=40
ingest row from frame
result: h=3 m=49
